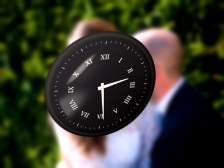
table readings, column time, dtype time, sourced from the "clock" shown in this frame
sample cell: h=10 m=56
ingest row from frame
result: h=2 m=29
